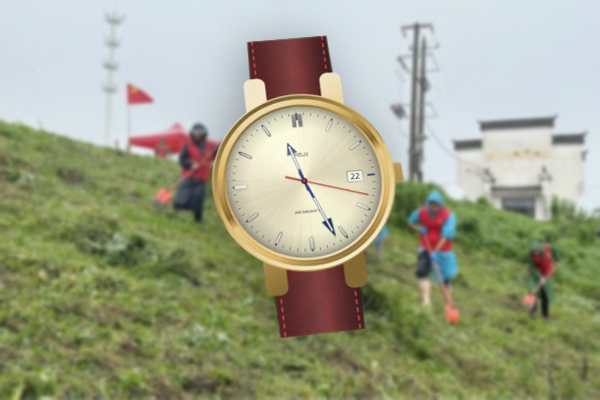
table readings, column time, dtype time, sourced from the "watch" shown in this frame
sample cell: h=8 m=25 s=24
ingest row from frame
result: h=11 m=26 s=18
